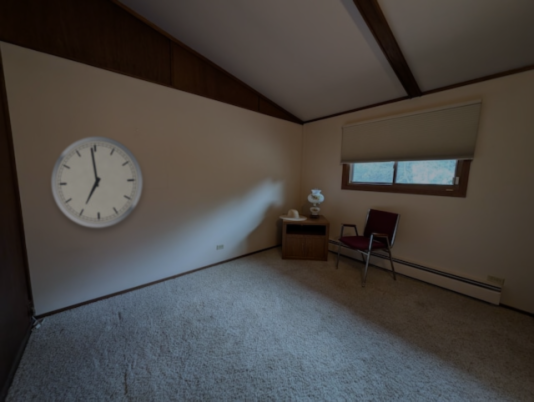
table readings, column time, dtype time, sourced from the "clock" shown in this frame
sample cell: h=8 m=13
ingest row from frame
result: h=6 m=59
